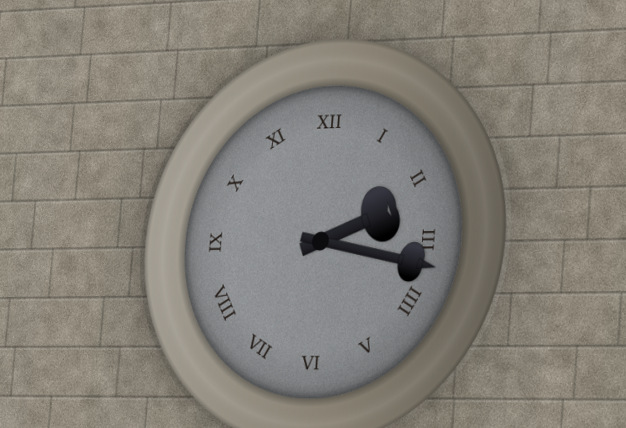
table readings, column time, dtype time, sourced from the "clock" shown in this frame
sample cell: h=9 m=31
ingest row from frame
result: h=2 m=17
